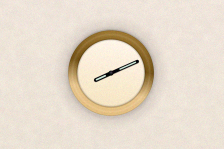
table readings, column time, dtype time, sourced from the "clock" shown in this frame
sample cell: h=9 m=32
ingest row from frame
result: h=8 m=11
